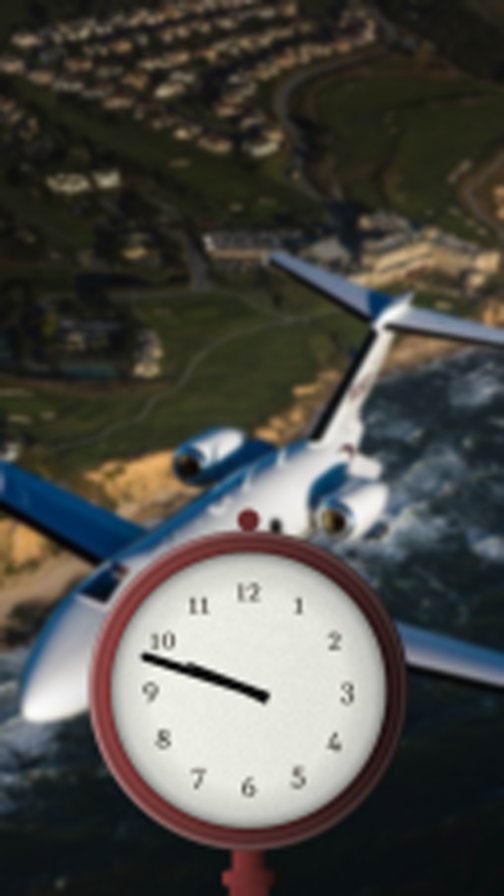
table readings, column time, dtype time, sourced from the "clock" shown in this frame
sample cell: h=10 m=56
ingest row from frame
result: h=9 m=48
